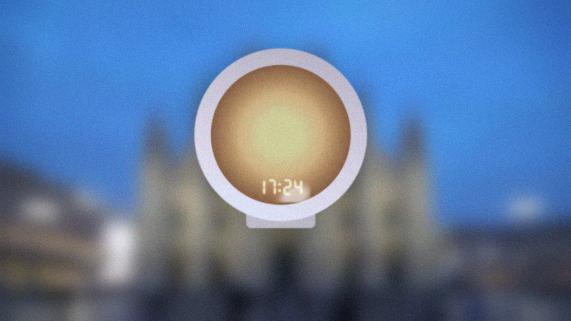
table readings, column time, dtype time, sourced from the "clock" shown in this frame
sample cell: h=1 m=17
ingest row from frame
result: h=17 m=24
